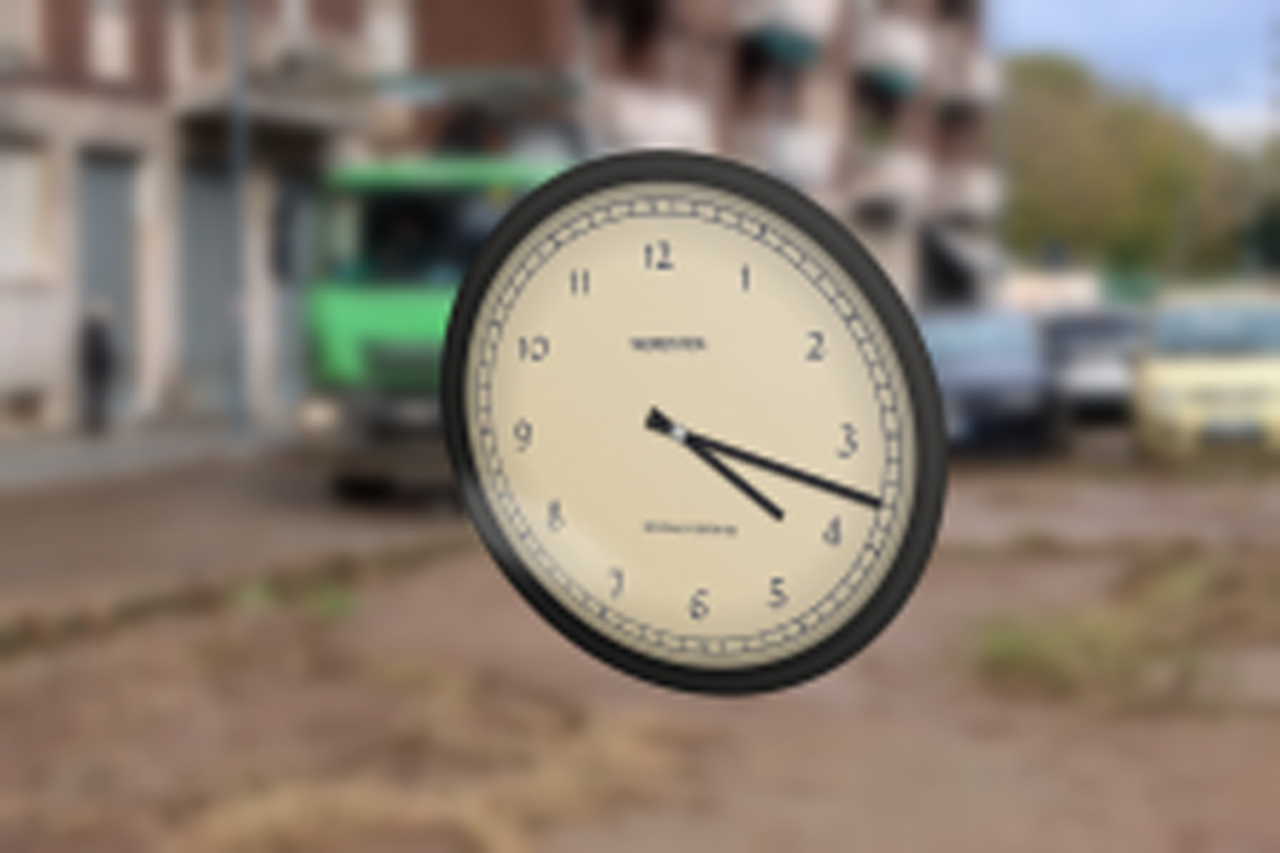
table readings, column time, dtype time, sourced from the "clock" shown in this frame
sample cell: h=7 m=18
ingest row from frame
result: h=4 m=18
